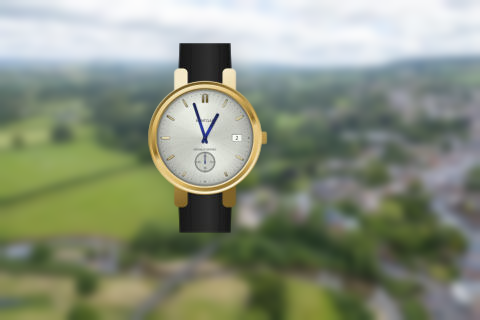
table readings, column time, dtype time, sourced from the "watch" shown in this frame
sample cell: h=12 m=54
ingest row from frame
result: h=12 m=57
